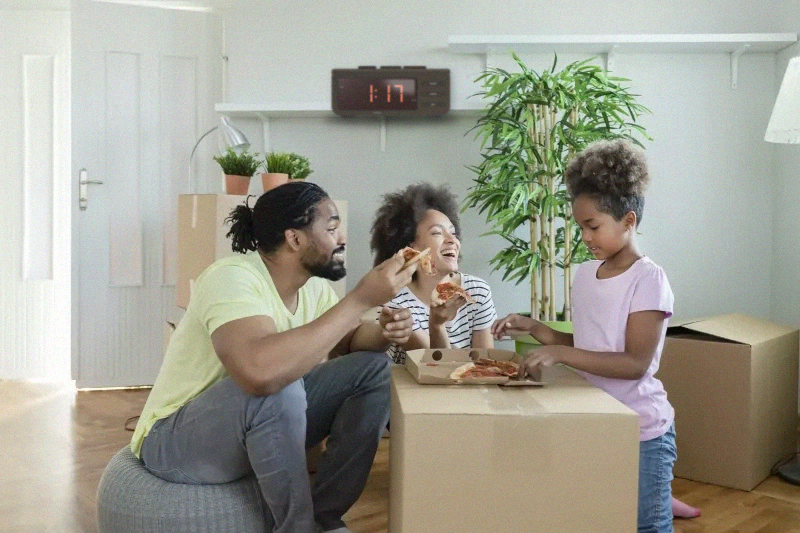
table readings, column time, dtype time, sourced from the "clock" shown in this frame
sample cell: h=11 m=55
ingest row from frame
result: h=1 m=17
